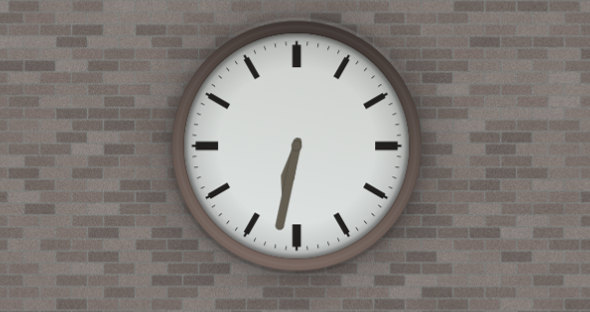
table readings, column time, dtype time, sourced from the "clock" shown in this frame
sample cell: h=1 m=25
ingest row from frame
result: h=6 m=32
